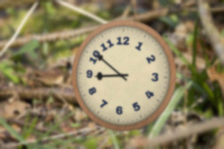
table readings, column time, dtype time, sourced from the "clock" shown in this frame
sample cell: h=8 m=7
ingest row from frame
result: h=8 m=51
